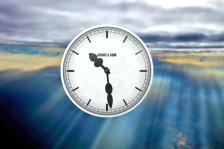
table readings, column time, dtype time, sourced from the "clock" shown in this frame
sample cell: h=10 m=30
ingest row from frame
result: h=10 m=29
